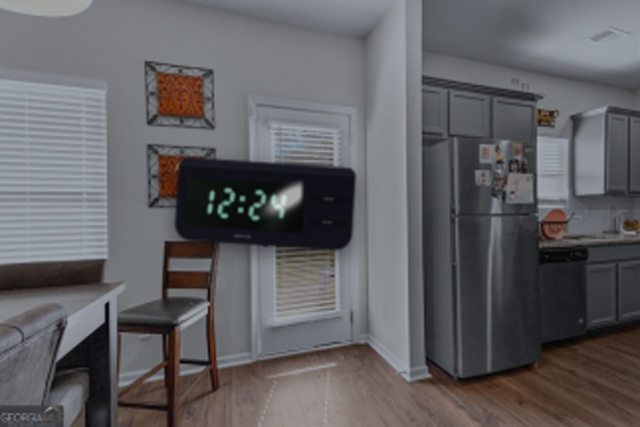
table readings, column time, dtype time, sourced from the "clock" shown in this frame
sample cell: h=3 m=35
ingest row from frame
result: h=12 m=24
